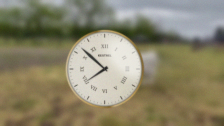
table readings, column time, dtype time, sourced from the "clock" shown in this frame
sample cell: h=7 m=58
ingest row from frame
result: h=7 m=52
